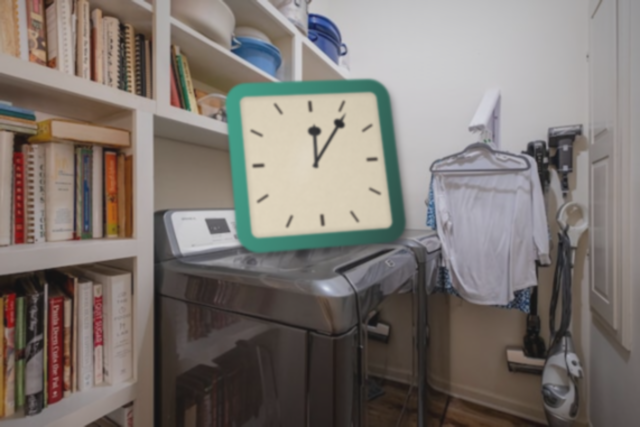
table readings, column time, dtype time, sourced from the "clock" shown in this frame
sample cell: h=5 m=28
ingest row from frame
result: h=12 m=6
